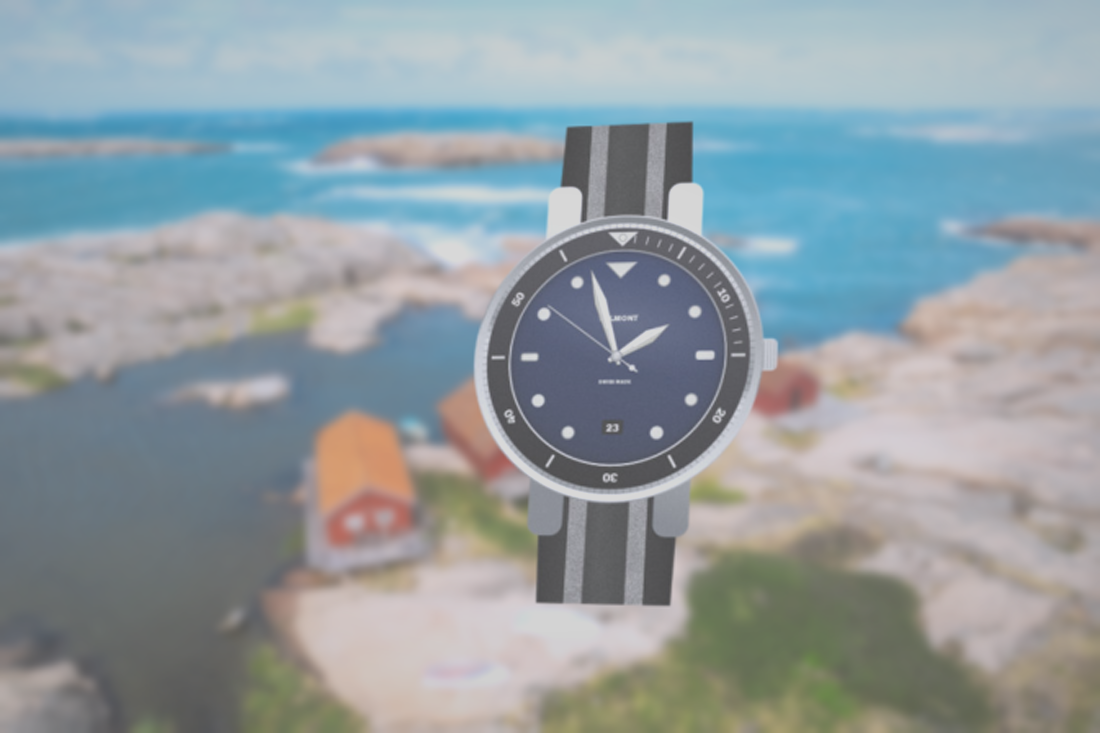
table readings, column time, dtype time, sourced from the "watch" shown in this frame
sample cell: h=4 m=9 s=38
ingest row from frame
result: h=1 m=56 s=51
